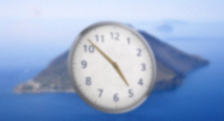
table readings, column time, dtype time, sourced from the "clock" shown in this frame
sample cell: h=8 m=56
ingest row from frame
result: h=4 m=52
